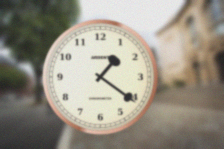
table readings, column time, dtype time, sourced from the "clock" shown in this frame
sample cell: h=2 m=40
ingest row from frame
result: h=1 m=21
